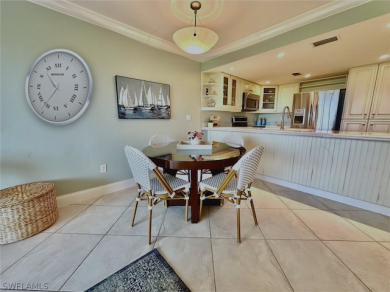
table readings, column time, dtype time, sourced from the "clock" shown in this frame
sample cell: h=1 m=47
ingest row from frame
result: h=10 m=36
